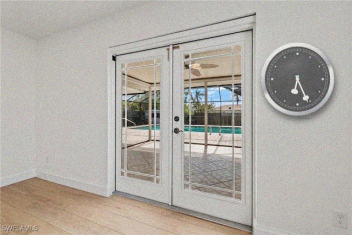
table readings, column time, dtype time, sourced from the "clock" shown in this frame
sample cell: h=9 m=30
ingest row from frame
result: h=6 m=26
